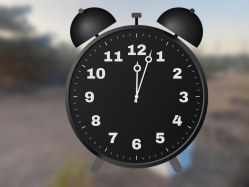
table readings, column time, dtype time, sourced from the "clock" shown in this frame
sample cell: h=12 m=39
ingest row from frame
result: h=12 m=3
